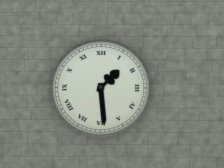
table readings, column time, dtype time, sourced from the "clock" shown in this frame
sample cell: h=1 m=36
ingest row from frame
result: h=1 m=29
